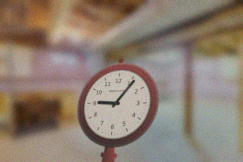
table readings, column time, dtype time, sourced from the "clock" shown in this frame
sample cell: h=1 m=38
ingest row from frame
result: h=9 m=6
